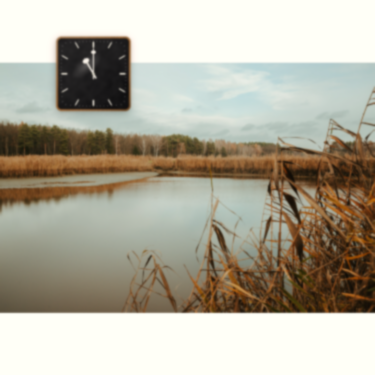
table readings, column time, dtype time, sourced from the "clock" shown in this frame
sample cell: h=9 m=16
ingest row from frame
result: h=11 m=0
